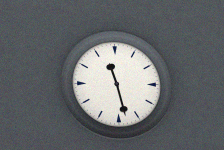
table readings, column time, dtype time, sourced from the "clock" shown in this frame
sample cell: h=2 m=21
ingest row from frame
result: h=11 m=28
